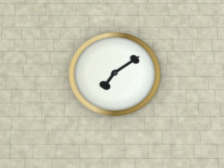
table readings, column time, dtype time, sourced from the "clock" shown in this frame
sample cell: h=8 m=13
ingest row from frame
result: h=7 m=9
